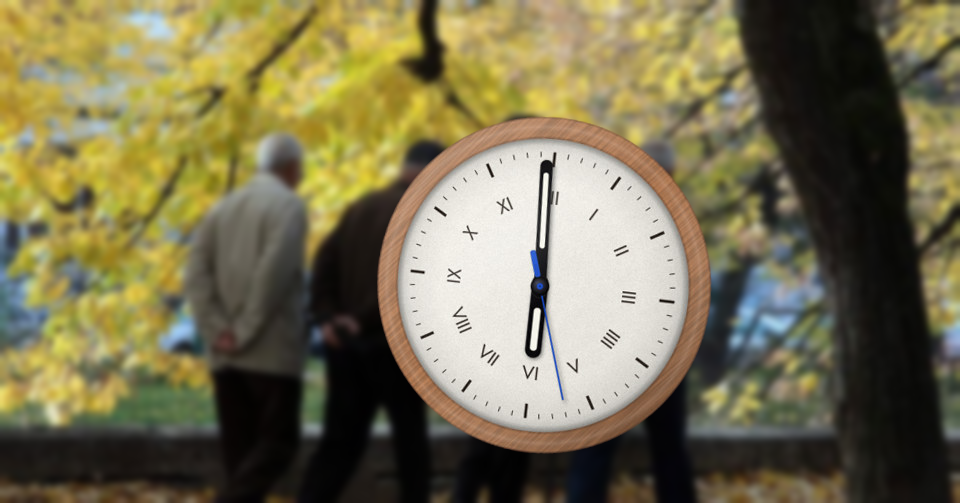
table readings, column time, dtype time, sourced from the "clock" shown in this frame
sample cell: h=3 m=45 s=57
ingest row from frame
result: h=5 m=59 s=27
